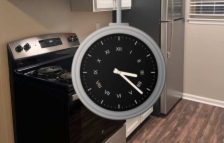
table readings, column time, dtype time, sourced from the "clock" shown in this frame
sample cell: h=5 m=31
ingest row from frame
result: h=3 m=22
